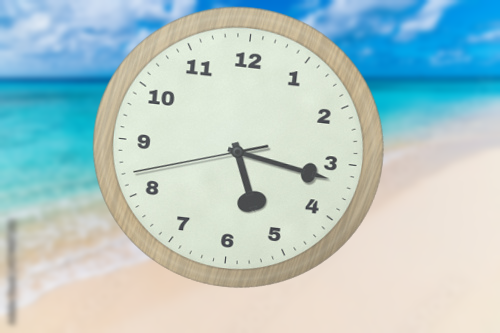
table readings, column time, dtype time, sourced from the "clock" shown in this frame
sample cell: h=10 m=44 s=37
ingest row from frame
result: h=5 m=16 s=42
